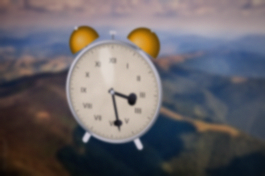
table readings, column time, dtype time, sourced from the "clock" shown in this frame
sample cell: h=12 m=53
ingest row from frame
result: h=3 m=28
